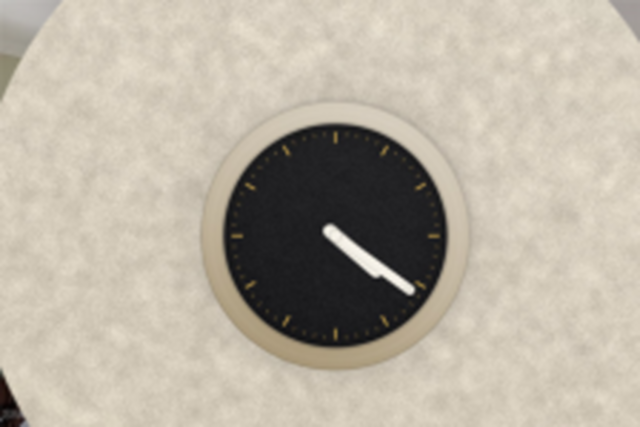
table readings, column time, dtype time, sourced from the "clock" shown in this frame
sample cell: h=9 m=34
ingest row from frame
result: h=4 m=21
